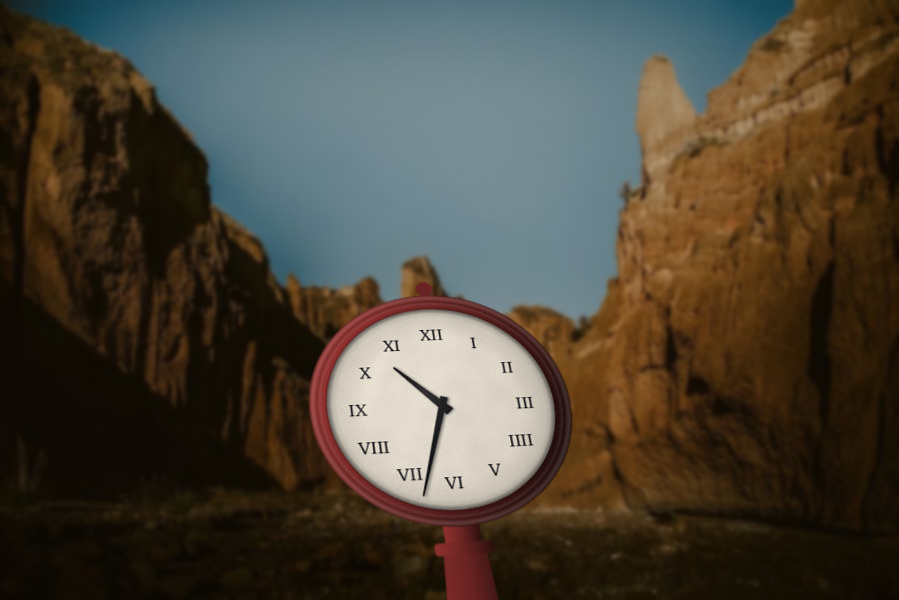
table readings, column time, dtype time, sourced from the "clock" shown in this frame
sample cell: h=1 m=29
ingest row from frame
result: h=10 m=33
